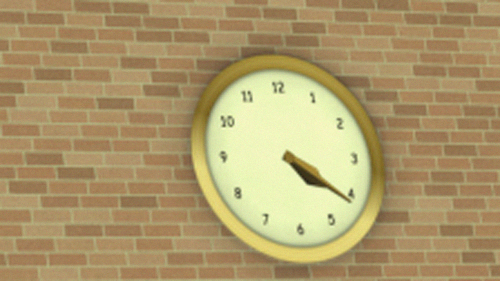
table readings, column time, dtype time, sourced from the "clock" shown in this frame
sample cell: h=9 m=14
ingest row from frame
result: h=4 m=21
